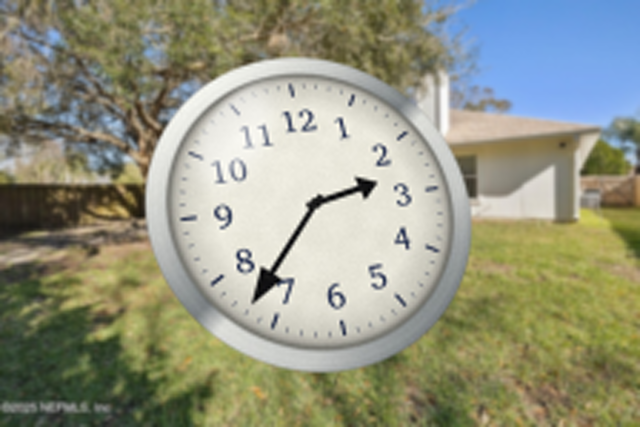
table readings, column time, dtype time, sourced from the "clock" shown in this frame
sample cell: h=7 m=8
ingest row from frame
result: h=2 m=37
